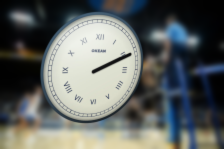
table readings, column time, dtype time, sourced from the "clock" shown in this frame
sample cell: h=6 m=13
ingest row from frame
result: h=2 m=11
